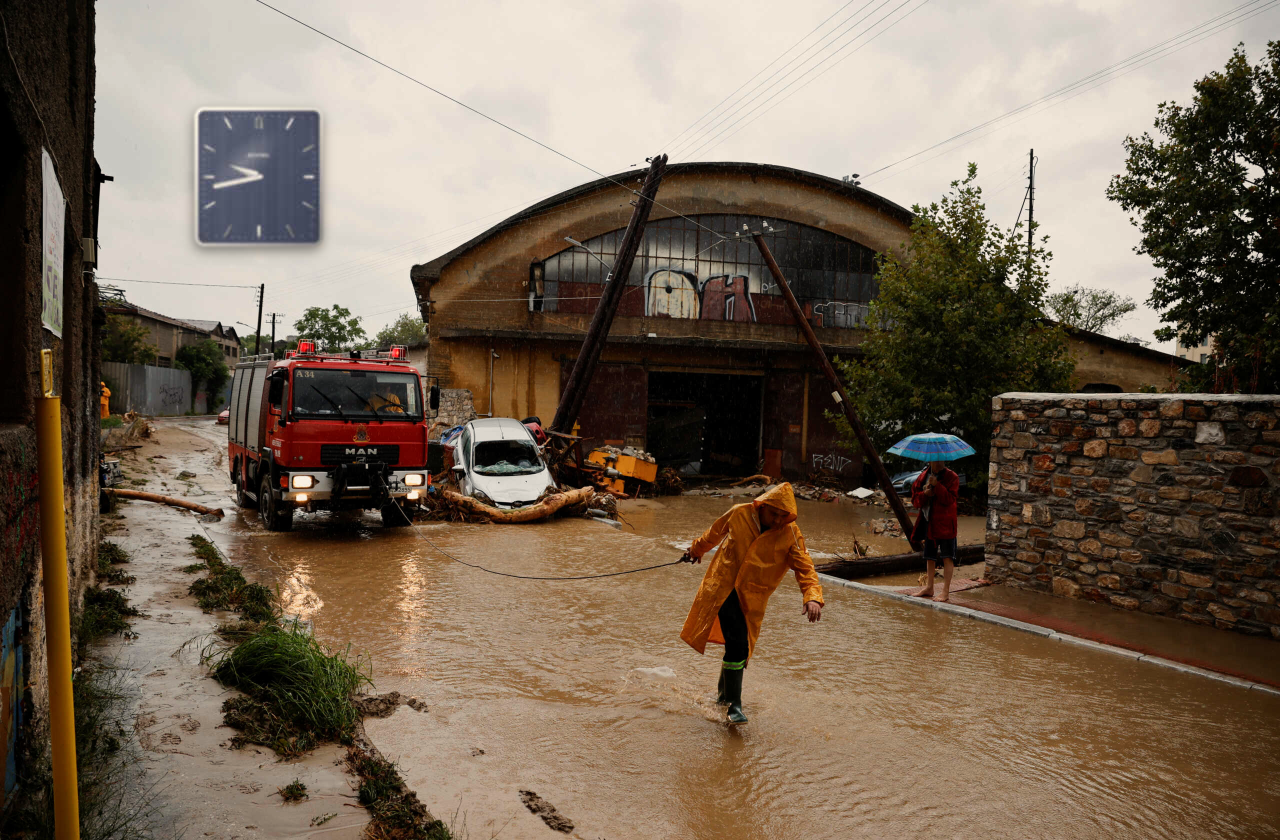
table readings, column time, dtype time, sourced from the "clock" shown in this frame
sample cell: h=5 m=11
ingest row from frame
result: h=9 m=43
